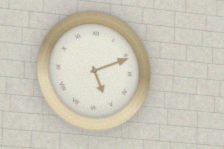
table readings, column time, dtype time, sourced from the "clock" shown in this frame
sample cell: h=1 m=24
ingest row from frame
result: h=5 m=11
